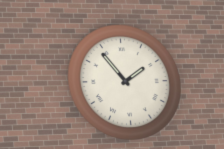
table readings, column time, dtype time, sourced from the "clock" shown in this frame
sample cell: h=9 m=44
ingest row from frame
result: h=1 m=54
